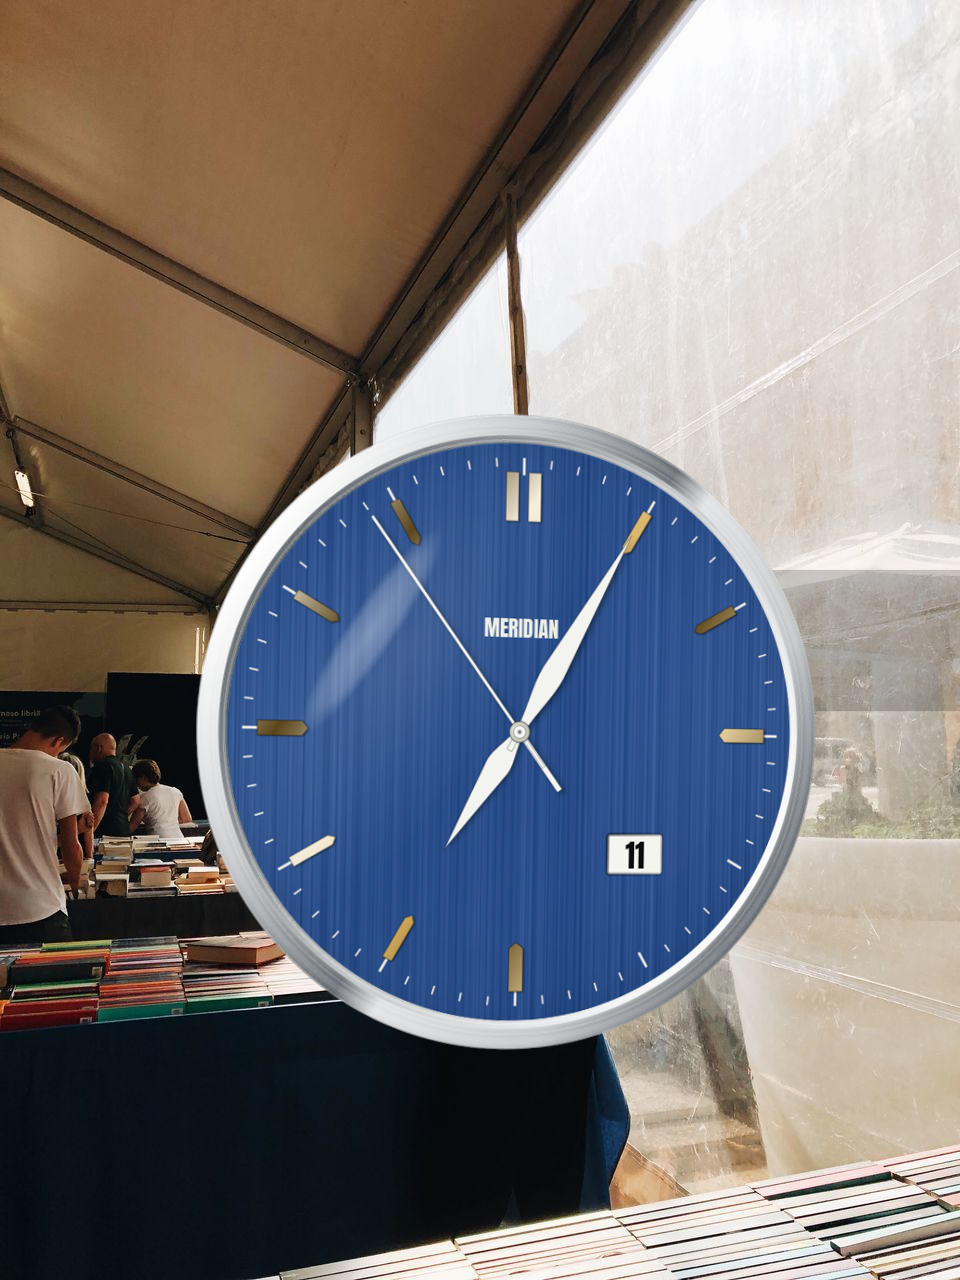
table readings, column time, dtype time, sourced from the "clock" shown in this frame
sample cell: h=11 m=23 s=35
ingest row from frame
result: h=7 m=4 s=54
